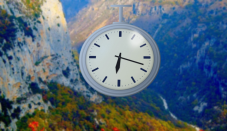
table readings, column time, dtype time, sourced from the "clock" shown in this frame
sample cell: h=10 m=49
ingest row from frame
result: h=6 m=18
